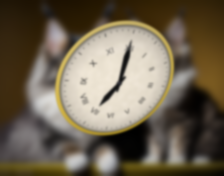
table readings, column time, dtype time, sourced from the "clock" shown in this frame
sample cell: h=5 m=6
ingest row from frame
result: h=7 m=0
